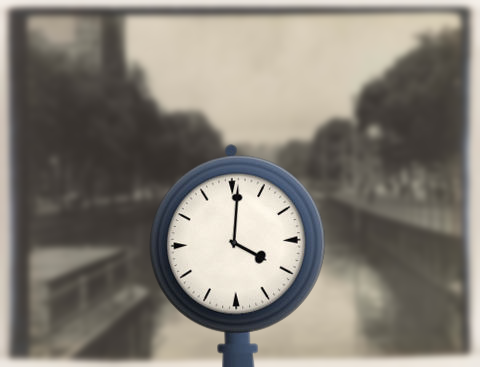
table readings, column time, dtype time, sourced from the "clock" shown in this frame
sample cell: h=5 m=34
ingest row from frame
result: h=4 m=1
